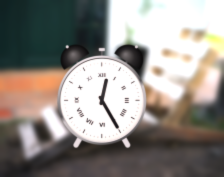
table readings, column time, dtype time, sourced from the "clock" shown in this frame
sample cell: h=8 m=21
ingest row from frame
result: h=12 m=25
